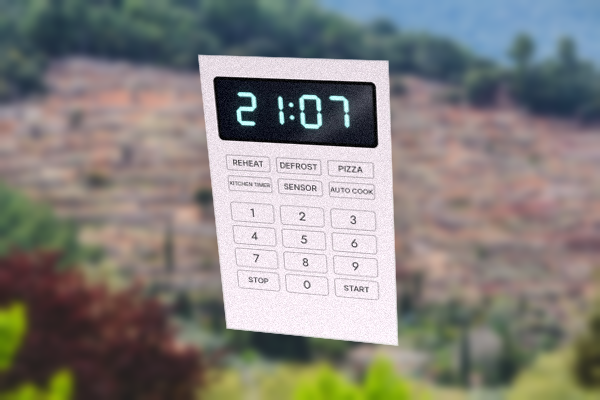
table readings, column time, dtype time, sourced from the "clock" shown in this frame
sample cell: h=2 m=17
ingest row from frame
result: h=21 m=7
